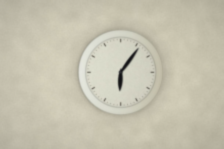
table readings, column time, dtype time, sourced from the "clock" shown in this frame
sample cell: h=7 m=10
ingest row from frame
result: h=6 m=6
